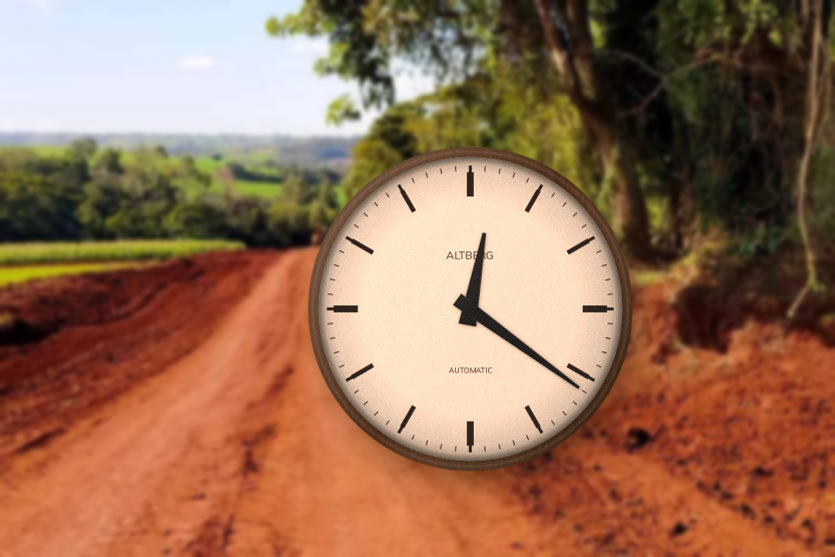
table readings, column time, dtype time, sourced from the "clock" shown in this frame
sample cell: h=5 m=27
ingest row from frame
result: h=12 m=21
